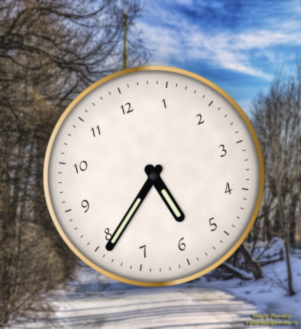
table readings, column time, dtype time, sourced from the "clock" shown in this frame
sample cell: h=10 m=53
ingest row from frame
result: h=5 m=39
